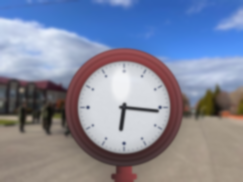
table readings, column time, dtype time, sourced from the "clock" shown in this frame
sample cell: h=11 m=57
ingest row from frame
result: h=6 m=16
